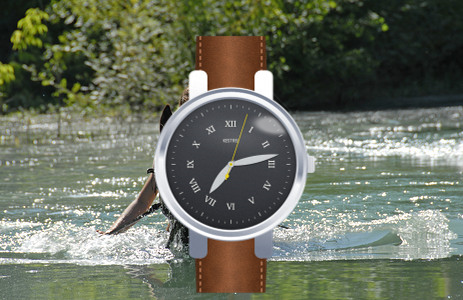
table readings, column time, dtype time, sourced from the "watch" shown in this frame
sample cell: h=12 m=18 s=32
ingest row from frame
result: h=7 m=13 s=3
